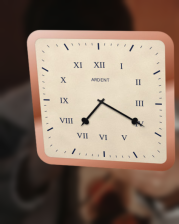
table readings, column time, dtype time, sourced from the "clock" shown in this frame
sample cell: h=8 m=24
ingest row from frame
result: h=7 m=20
